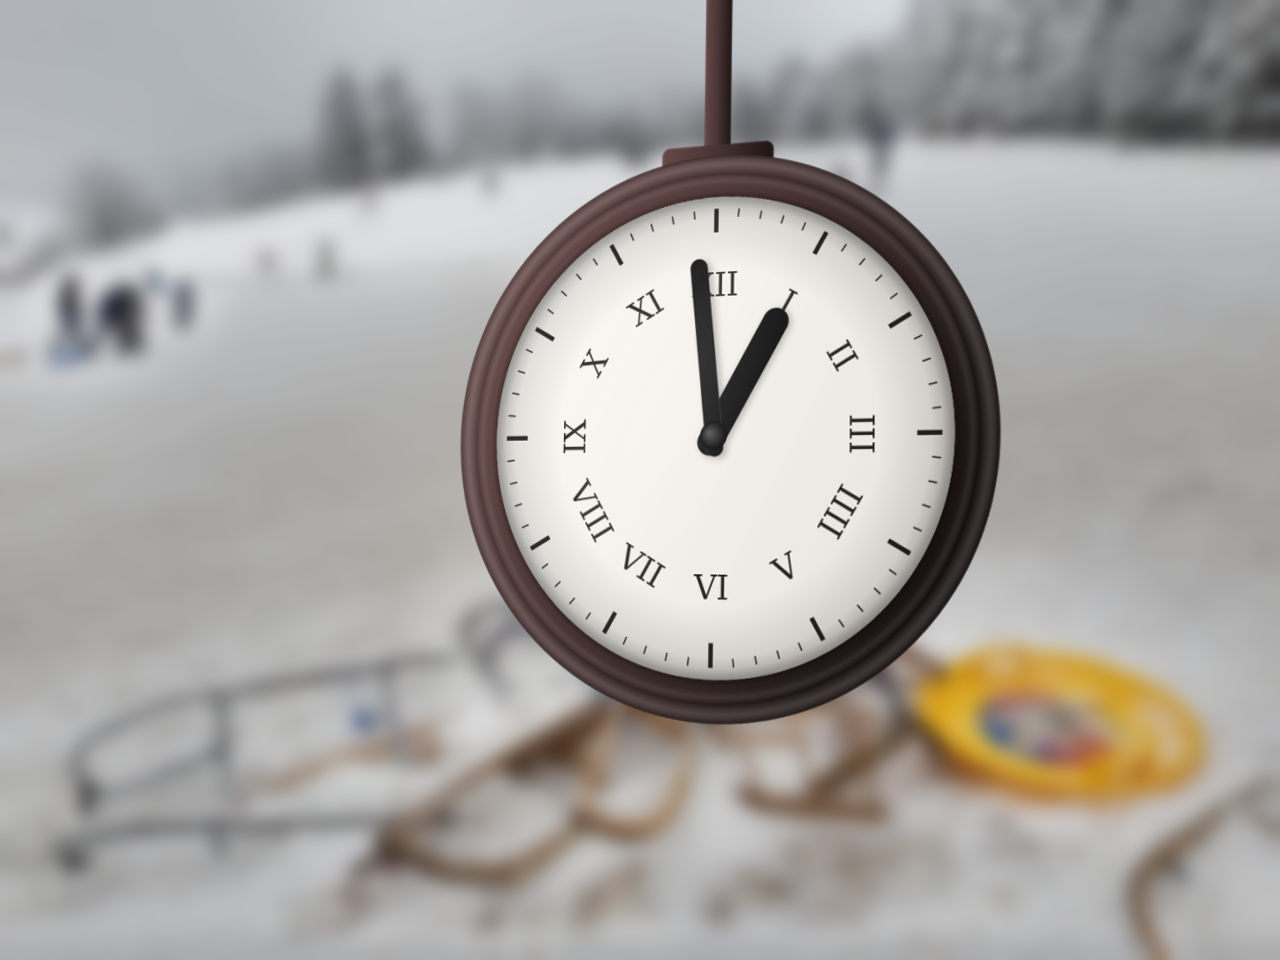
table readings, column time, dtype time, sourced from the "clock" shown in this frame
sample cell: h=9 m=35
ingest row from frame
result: h=12 m=59
